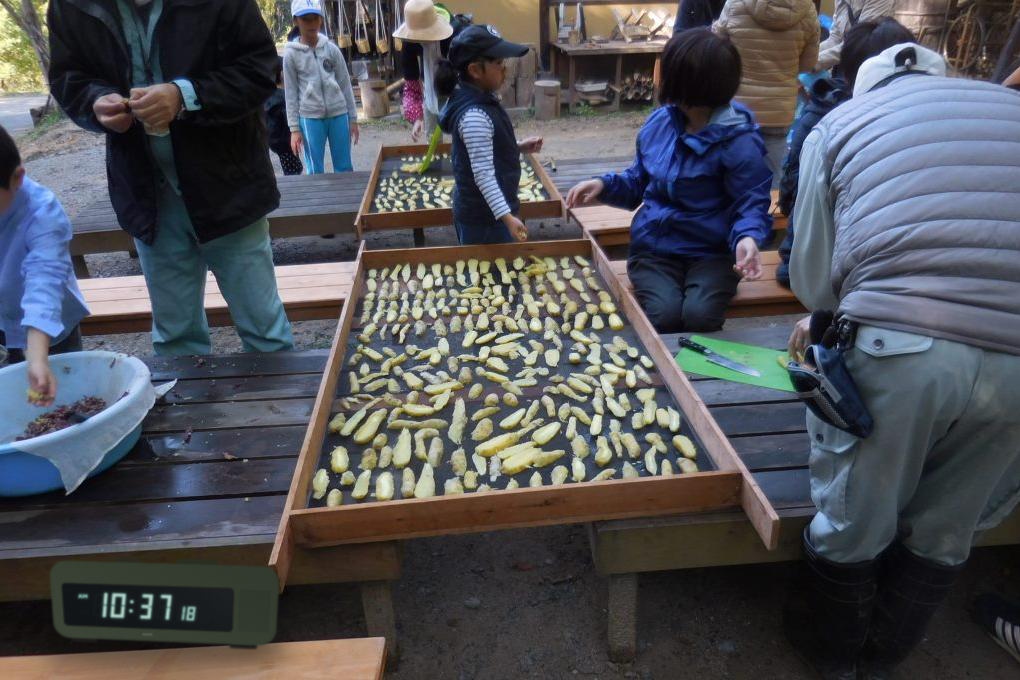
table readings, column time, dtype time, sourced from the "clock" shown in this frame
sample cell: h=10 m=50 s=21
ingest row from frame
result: h=10 m=37 s=18
